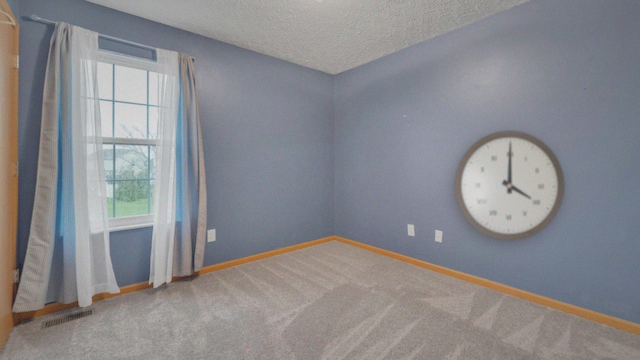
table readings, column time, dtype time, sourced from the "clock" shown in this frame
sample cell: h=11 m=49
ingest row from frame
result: h=4 m=0
